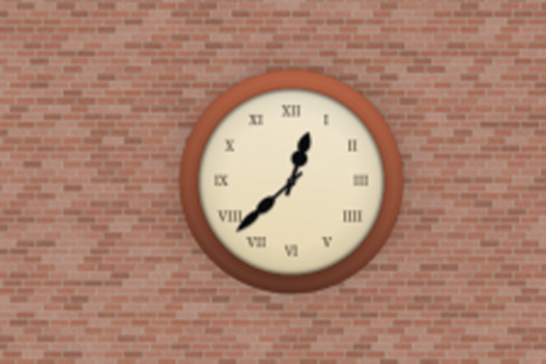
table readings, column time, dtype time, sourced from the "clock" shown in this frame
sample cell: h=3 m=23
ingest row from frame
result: h=12 m=38
